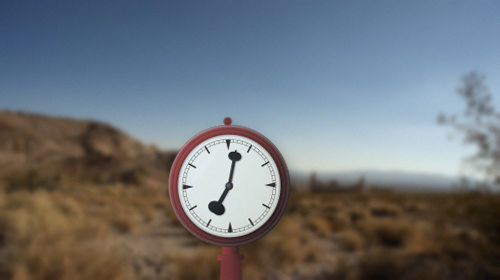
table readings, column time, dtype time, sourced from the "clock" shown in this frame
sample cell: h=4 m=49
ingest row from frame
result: h=7 m=2
